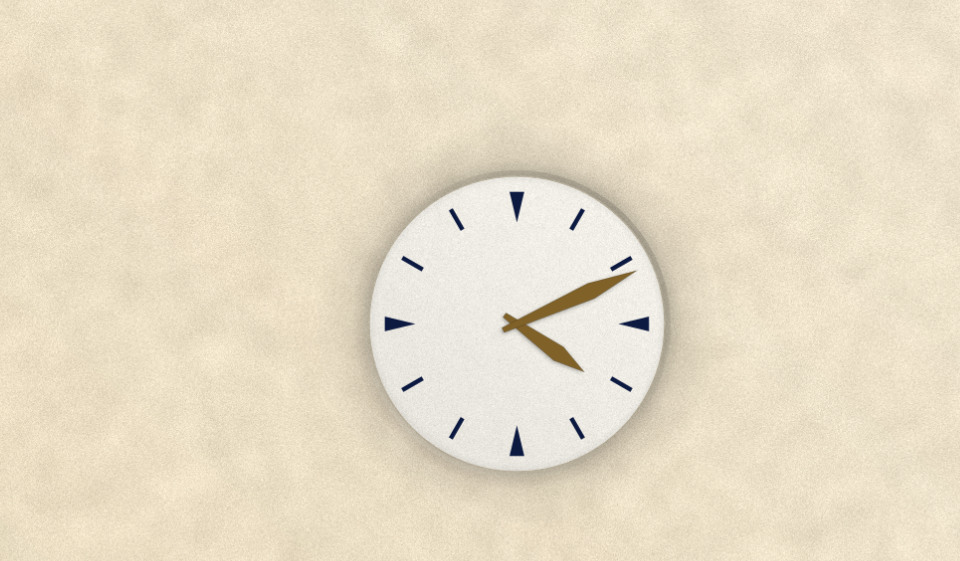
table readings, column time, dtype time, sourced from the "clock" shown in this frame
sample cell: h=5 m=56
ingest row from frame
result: h=4 m=11
